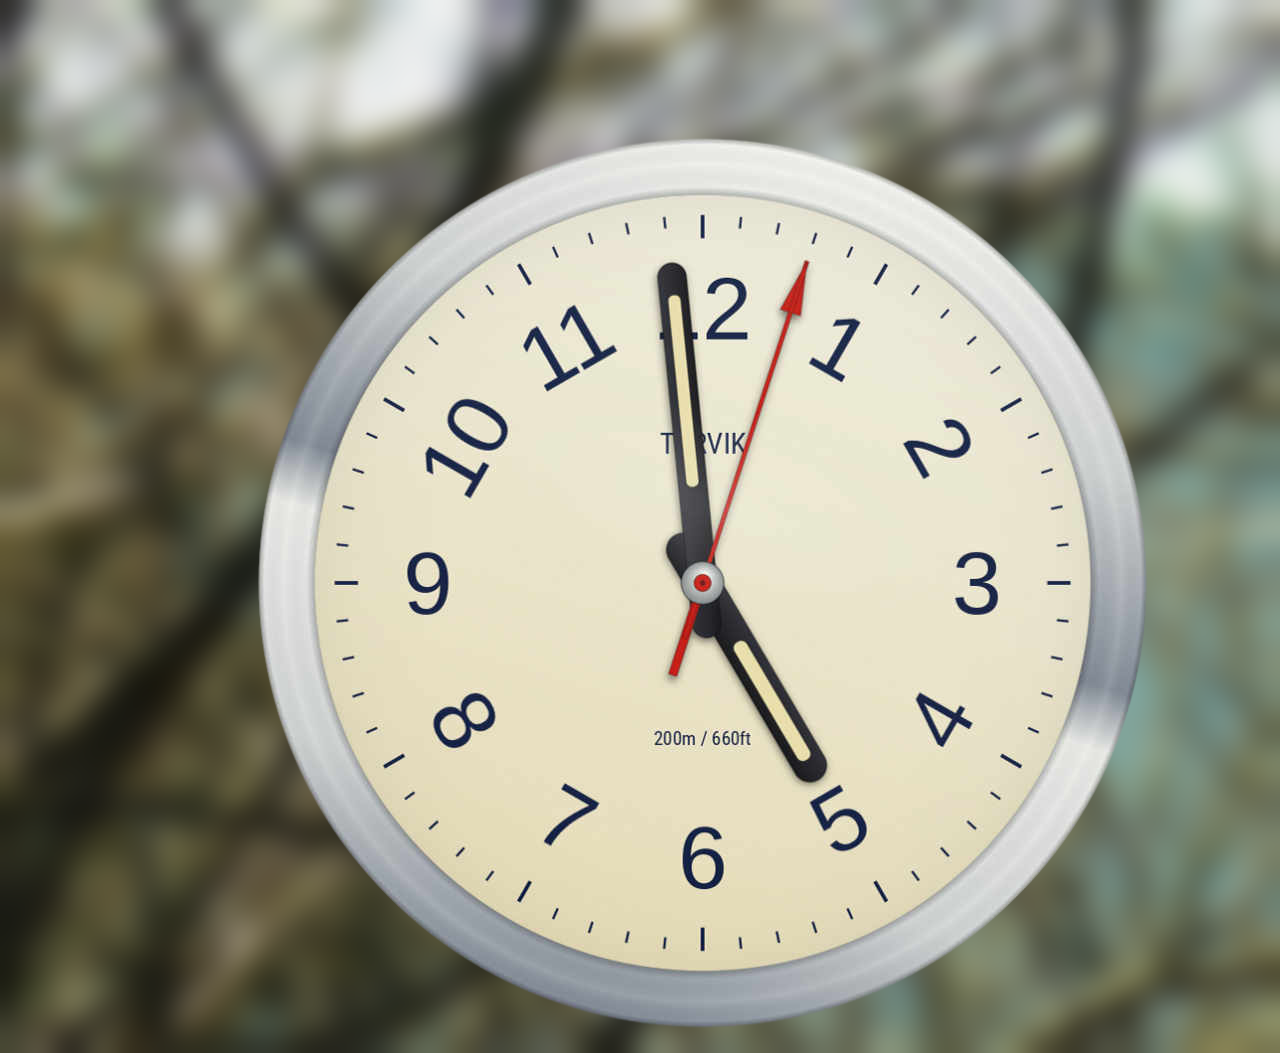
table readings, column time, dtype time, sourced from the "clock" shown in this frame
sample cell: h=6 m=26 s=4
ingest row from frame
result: h=4 m=59 s=3
